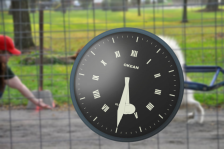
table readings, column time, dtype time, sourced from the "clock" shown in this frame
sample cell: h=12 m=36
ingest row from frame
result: h=5 m=30
